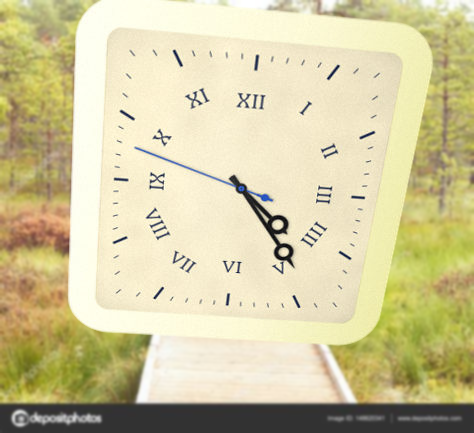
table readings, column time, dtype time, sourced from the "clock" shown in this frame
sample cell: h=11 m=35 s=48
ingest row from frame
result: h=4 m=23 s=48
